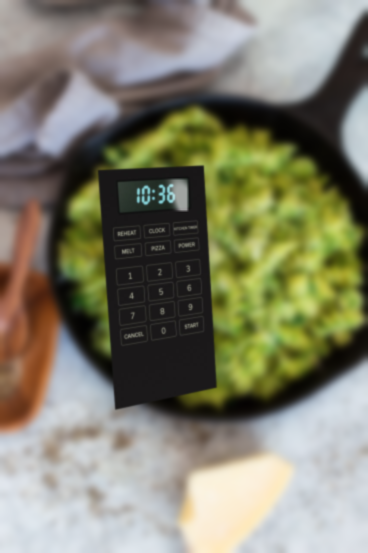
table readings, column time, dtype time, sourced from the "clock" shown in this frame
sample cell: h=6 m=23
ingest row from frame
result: h=10 m=36
